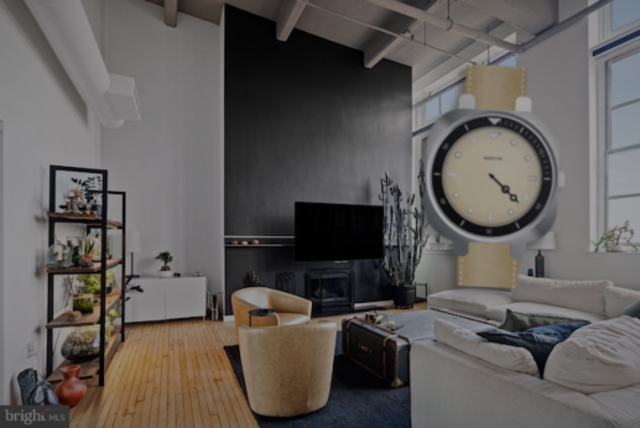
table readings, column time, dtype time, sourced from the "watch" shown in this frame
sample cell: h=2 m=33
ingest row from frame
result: h=4 m=22
